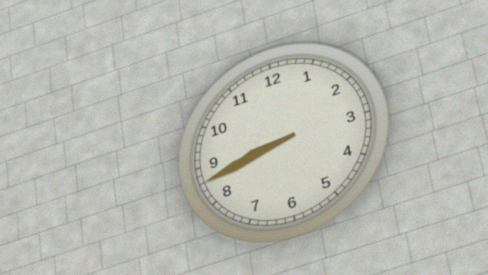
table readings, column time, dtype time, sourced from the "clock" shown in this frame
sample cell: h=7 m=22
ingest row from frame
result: h=8 m=43
